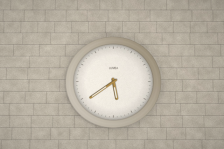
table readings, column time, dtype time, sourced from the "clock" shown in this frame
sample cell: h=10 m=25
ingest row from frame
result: h=5 m=39
